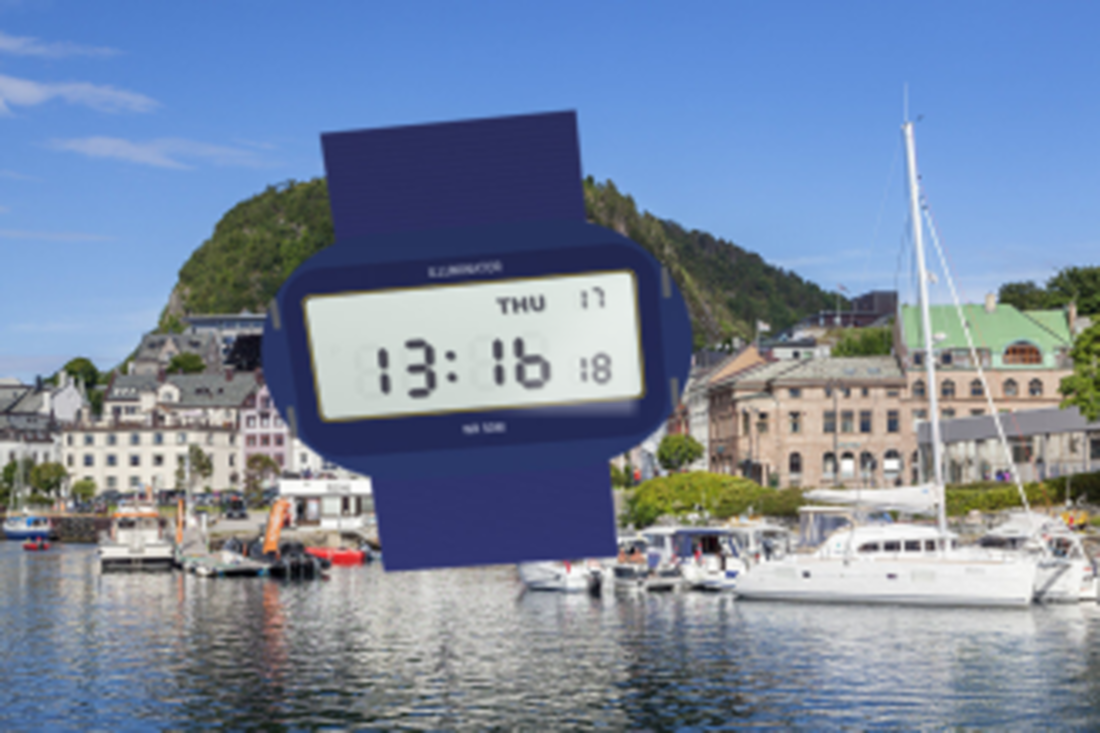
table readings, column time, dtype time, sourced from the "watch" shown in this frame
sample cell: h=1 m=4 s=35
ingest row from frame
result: h=13 m=16 s=18
